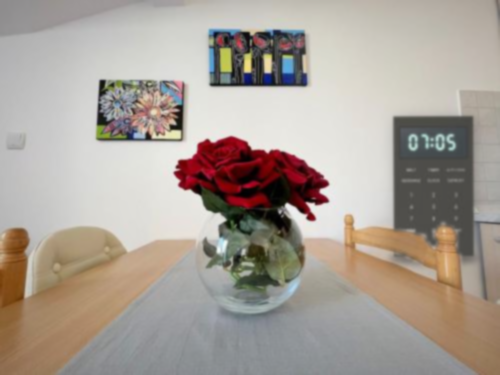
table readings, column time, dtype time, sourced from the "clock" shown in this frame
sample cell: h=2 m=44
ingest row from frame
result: h=7 m=5
